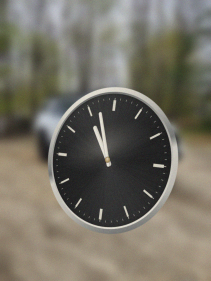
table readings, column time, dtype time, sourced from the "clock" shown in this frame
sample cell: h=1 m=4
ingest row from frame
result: h=10 m=57
